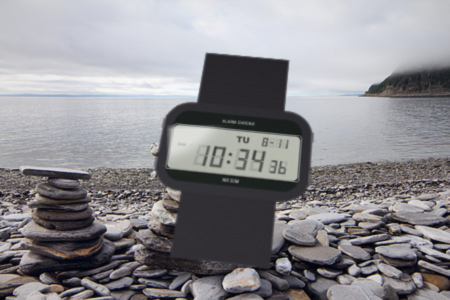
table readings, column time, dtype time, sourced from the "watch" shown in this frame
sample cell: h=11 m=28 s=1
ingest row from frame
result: h=10 m=34 s=36
